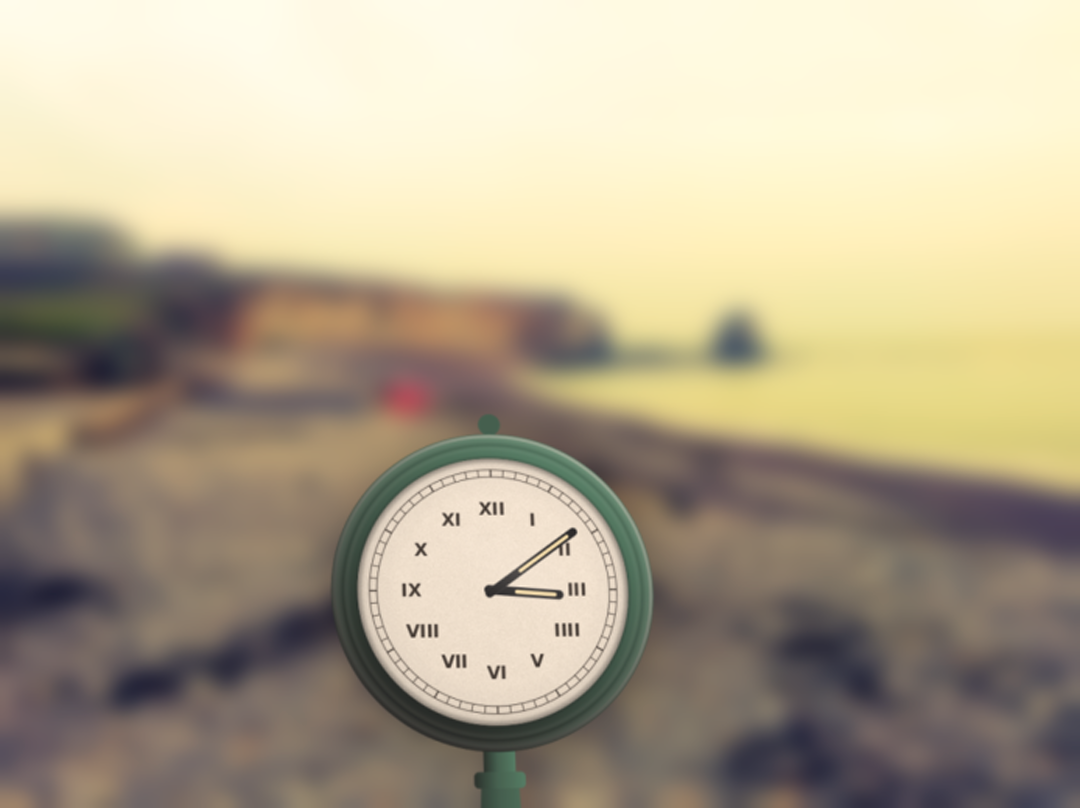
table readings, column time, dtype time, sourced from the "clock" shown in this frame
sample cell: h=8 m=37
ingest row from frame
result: h=3 m=9
